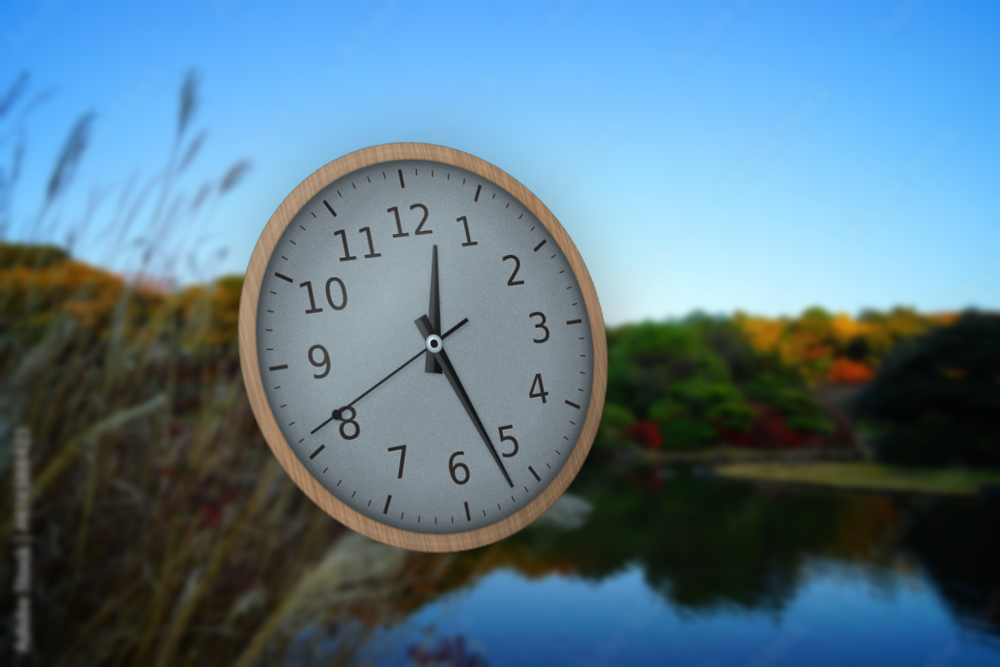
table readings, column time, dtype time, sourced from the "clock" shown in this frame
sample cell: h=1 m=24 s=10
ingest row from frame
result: h=12 m=26 s=41
